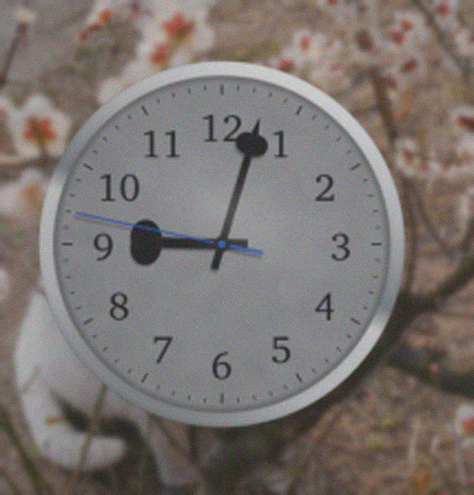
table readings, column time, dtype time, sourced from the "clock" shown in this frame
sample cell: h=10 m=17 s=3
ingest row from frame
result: h=9 m=2 s=47
